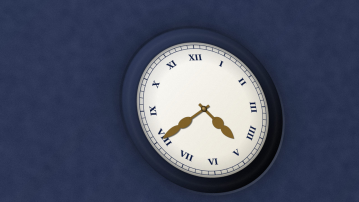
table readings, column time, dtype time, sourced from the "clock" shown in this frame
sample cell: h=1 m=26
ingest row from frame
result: h=4 m=40
